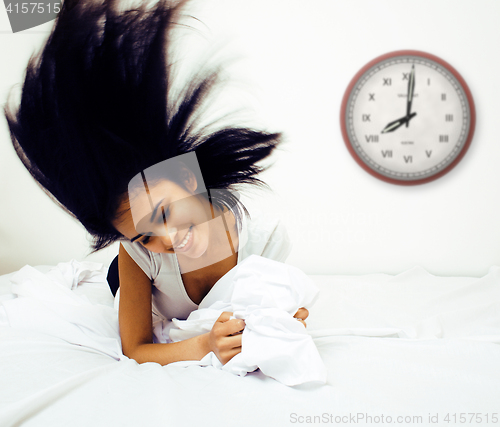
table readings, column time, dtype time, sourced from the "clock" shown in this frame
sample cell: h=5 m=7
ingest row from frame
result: h=8 m=1
